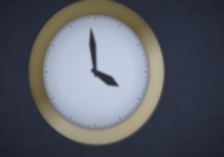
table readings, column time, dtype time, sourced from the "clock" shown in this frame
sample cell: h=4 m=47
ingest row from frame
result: h=3 m=59
